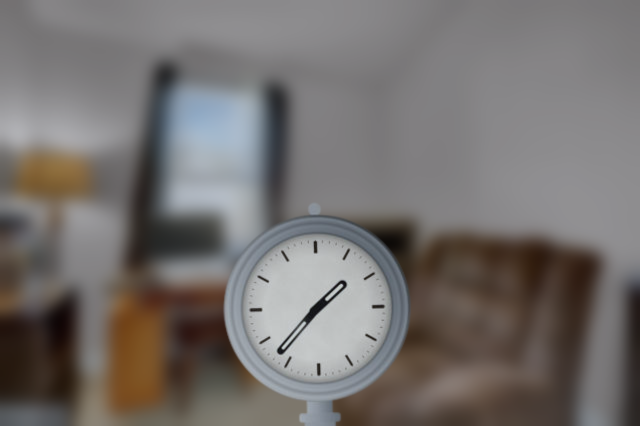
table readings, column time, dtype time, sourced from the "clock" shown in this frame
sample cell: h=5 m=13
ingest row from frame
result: h=1 m=37
